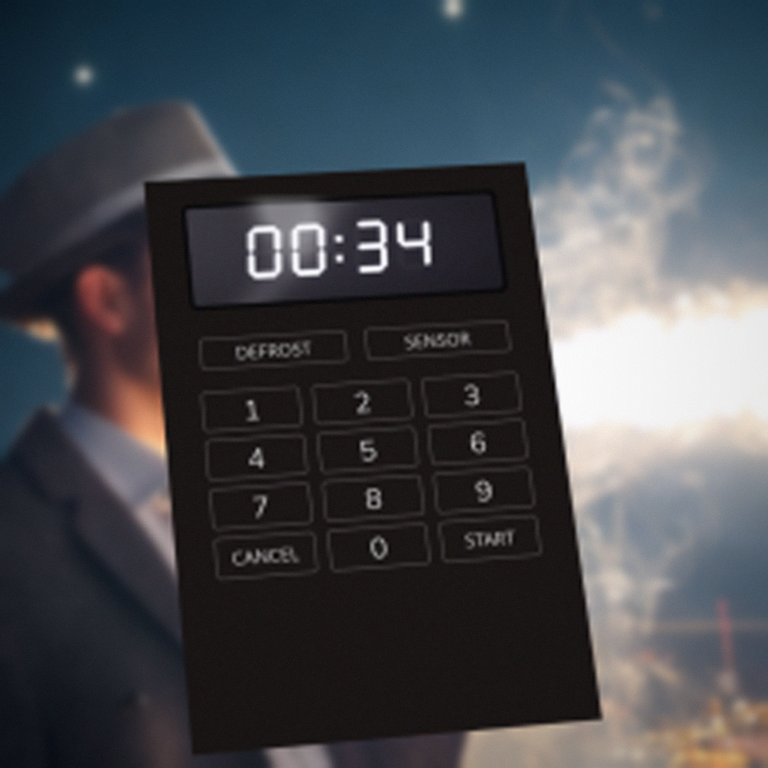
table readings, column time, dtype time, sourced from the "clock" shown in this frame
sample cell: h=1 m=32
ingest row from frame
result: h=0 m=34
